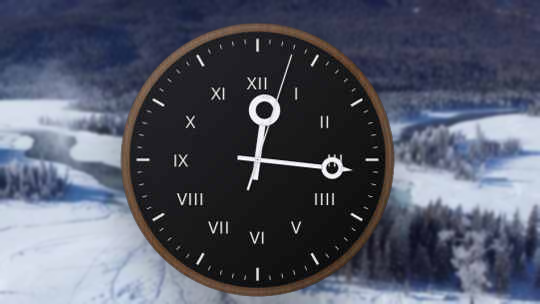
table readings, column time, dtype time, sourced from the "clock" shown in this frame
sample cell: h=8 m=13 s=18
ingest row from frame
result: h=12 m=16 s=3
